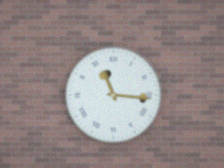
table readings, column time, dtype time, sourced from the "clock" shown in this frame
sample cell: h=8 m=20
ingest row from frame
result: h=11 m=16
